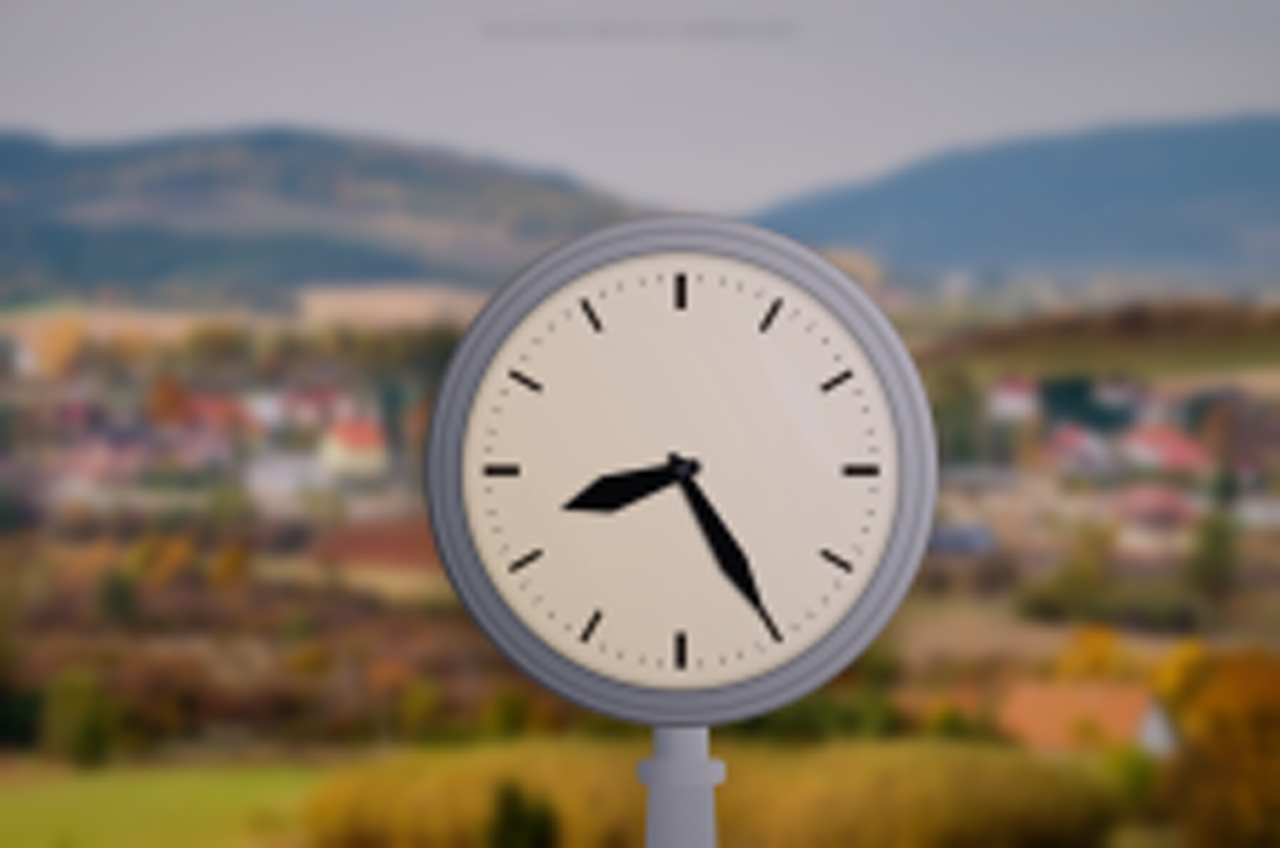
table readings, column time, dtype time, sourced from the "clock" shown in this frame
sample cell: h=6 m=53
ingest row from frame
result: h=8 m=25
